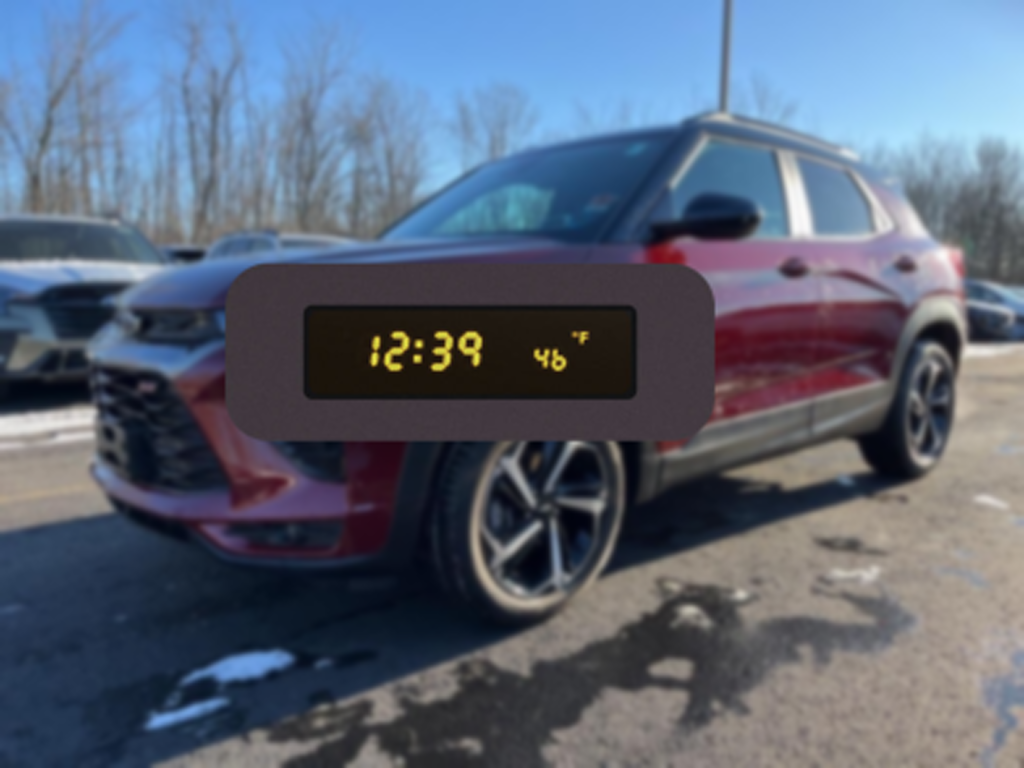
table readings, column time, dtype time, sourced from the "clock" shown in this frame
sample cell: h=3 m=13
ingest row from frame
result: h=12 m=39
